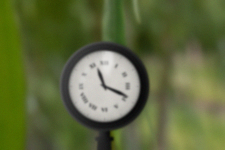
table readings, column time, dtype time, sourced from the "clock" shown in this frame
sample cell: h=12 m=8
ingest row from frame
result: h=11 m=19
